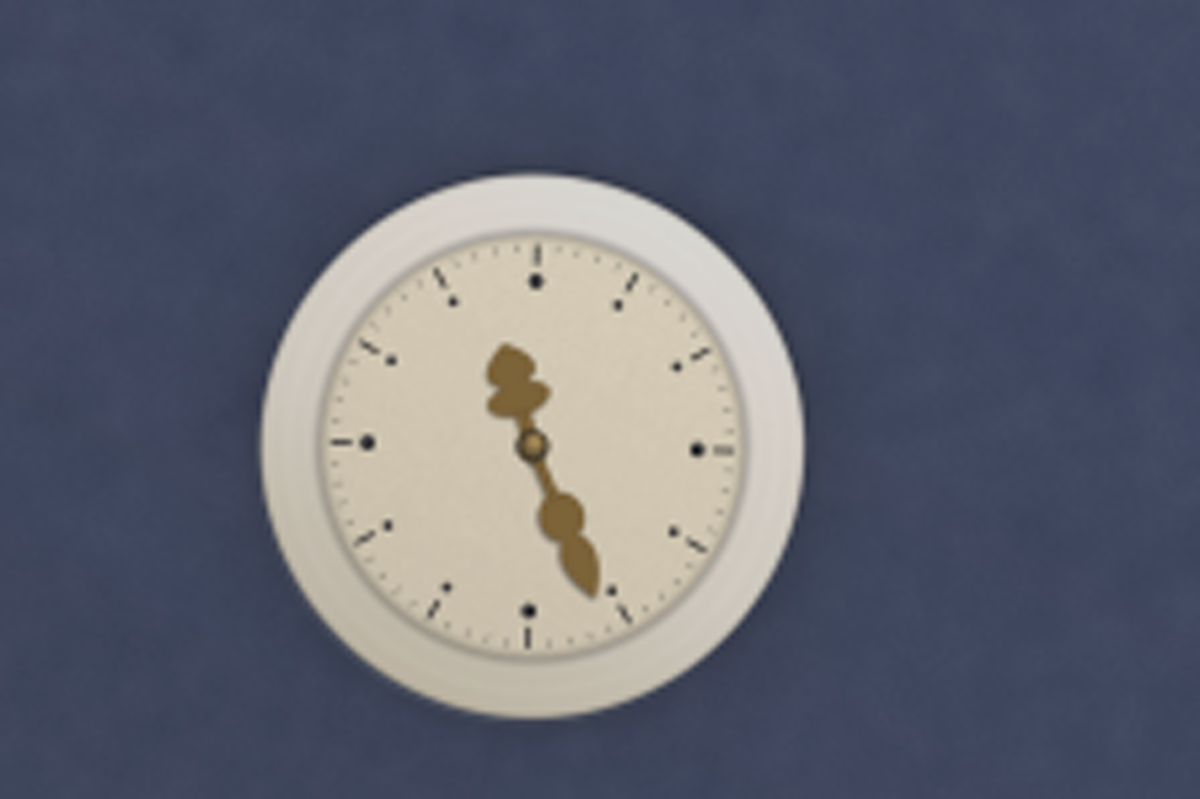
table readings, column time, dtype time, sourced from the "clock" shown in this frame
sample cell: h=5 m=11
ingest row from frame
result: h=11 m=26
